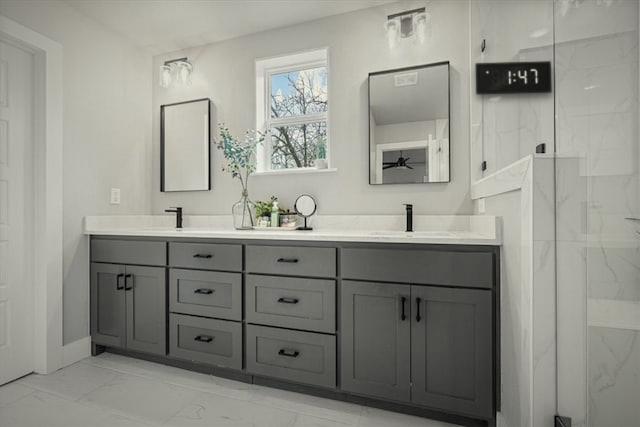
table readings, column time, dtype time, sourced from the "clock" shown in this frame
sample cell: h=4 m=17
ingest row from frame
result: h=1 m=47
